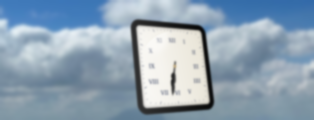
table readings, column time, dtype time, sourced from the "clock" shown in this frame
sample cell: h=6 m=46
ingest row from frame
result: h=6 m=32
